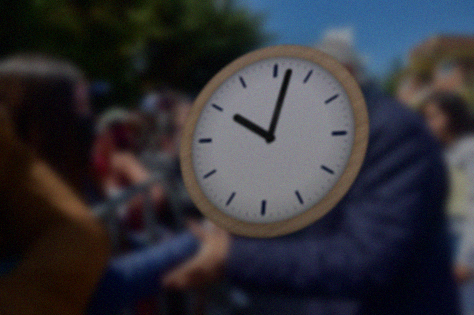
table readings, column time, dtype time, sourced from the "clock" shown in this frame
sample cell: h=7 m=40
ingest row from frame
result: h=10 m=2
